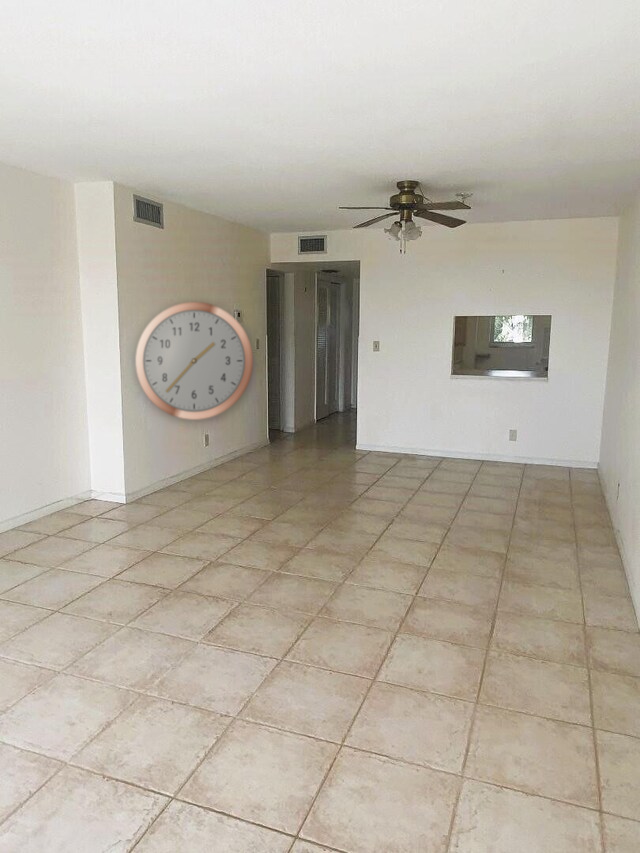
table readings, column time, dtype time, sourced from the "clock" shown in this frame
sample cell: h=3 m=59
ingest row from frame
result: h=1 m=37
